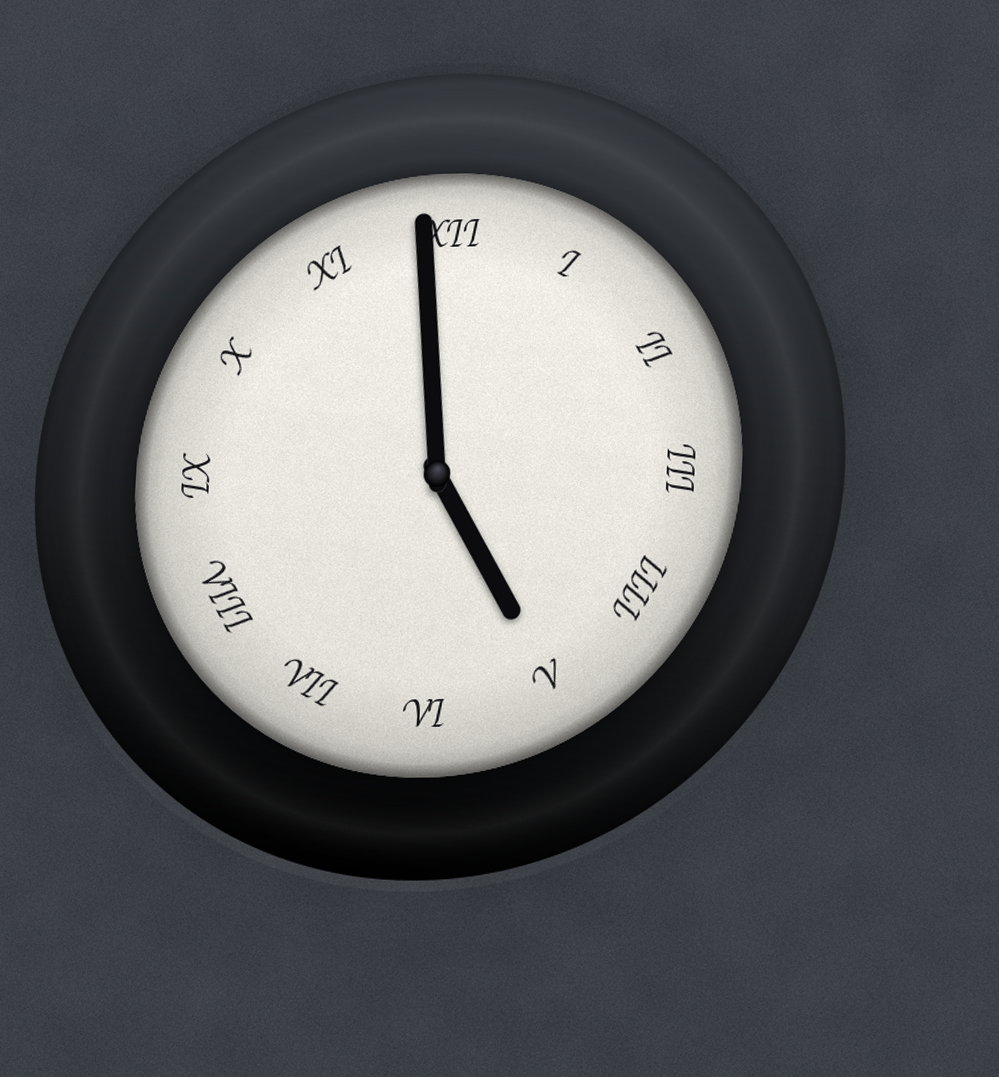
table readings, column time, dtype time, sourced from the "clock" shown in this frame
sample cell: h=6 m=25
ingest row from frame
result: h=4 m=59
